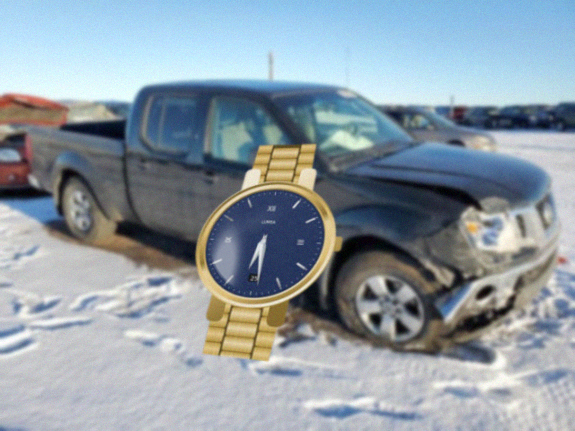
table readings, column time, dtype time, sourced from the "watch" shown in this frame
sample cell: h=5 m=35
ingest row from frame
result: h=6 m=29
